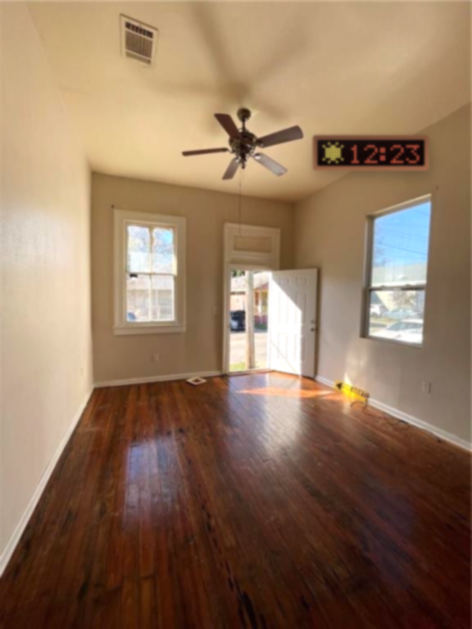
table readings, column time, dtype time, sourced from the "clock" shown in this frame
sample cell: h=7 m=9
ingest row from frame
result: h=12 m=23
